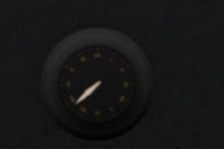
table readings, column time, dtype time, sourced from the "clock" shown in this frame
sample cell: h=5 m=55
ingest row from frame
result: h=7 m=38
